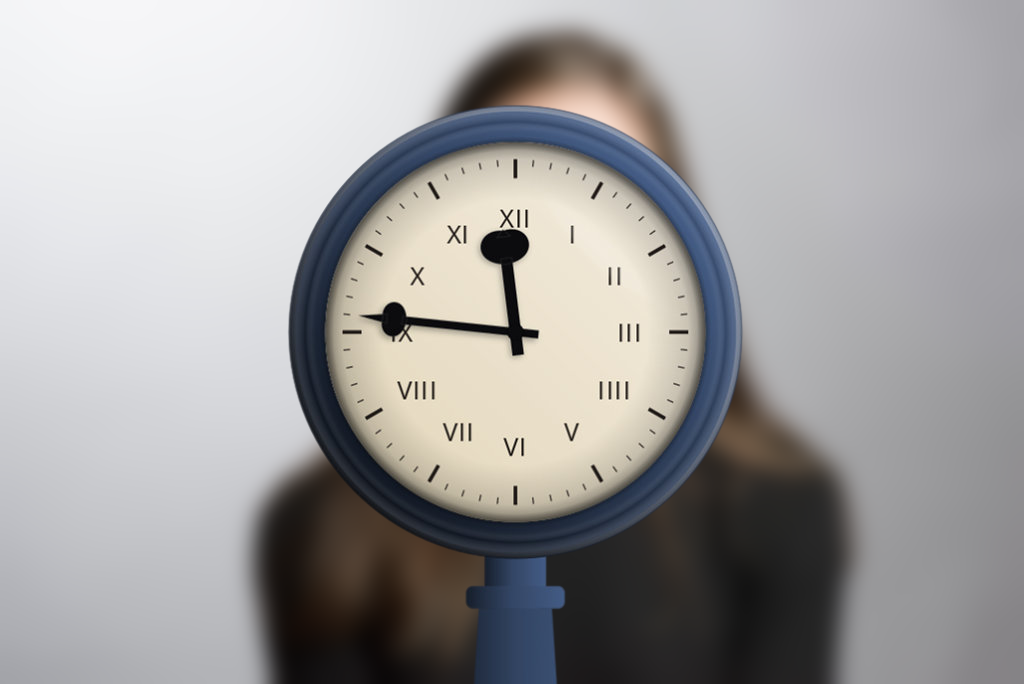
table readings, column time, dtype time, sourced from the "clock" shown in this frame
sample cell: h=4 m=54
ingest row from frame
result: h=11 m=46
